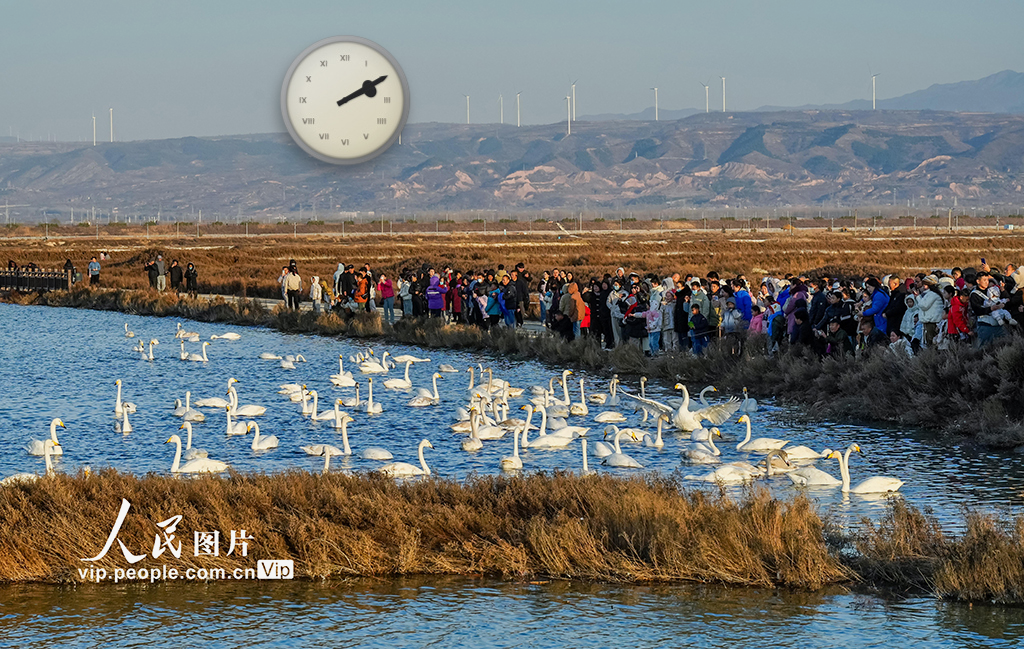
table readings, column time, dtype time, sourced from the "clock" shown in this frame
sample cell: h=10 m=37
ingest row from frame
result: h=2 m=10
